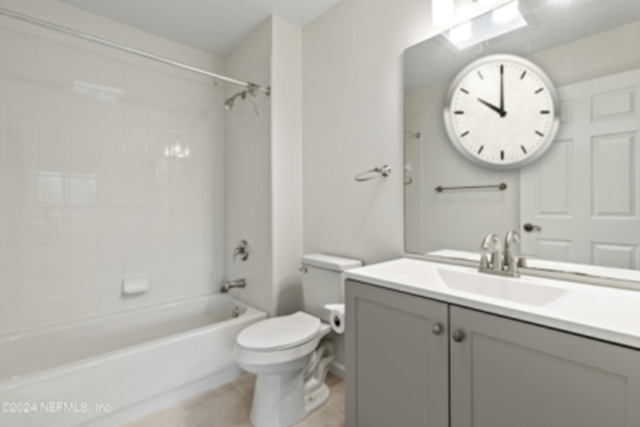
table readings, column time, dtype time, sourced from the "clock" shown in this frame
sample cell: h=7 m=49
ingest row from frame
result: h=10 m=0
